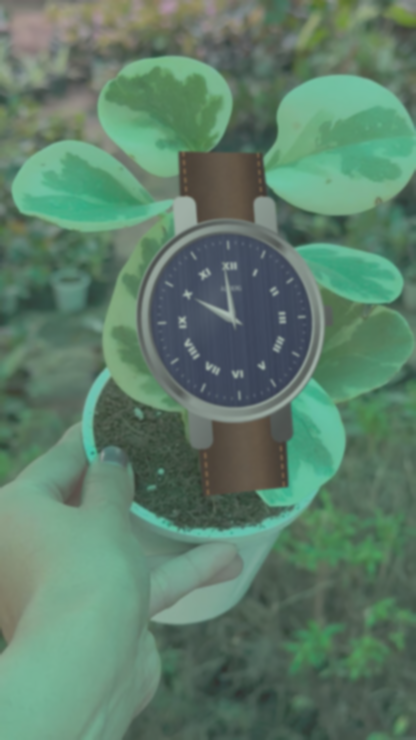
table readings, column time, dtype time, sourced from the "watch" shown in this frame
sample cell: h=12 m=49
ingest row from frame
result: h=9 m=59
